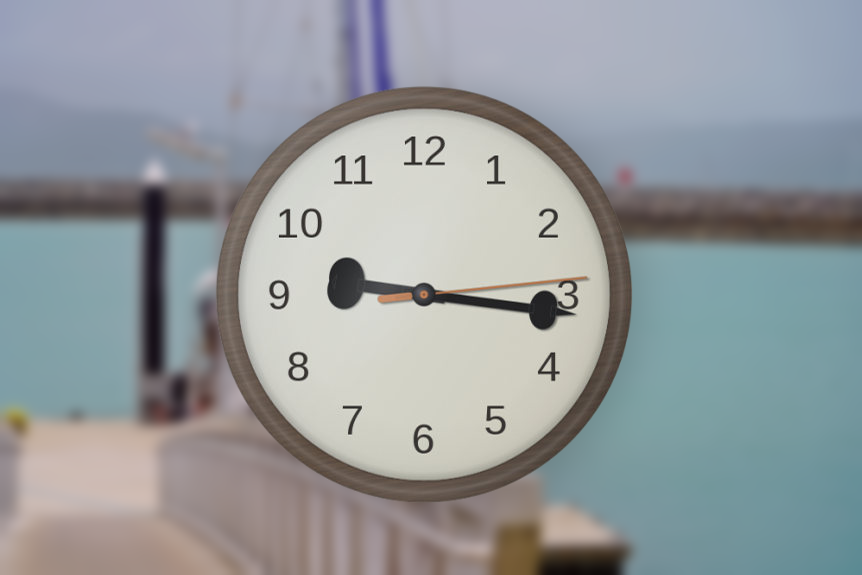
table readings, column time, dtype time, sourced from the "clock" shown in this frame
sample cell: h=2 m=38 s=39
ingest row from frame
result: h=9 m=16 s=14
